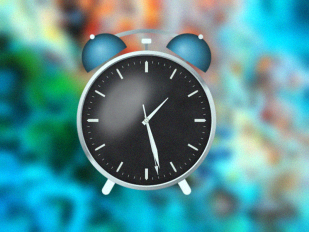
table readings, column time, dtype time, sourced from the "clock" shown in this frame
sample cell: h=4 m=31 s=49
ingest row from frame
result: h=1 m=27 s=28
